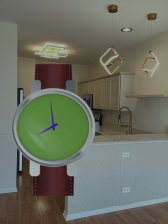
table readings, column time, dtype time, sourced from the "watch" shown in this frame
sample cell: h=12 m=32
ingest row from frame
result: h=7 m=59
